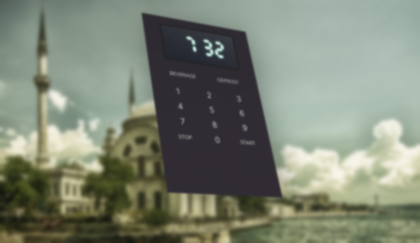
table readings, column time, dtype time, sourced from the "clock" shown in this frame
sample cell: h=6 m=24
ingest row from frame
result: h=7 m=32
